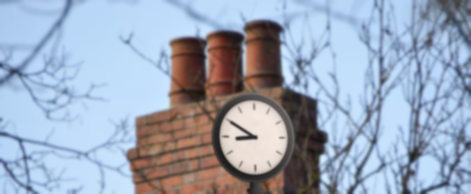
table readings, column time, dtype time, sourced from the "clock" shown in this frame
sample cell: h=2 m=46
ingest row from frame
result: h=8 m=50
